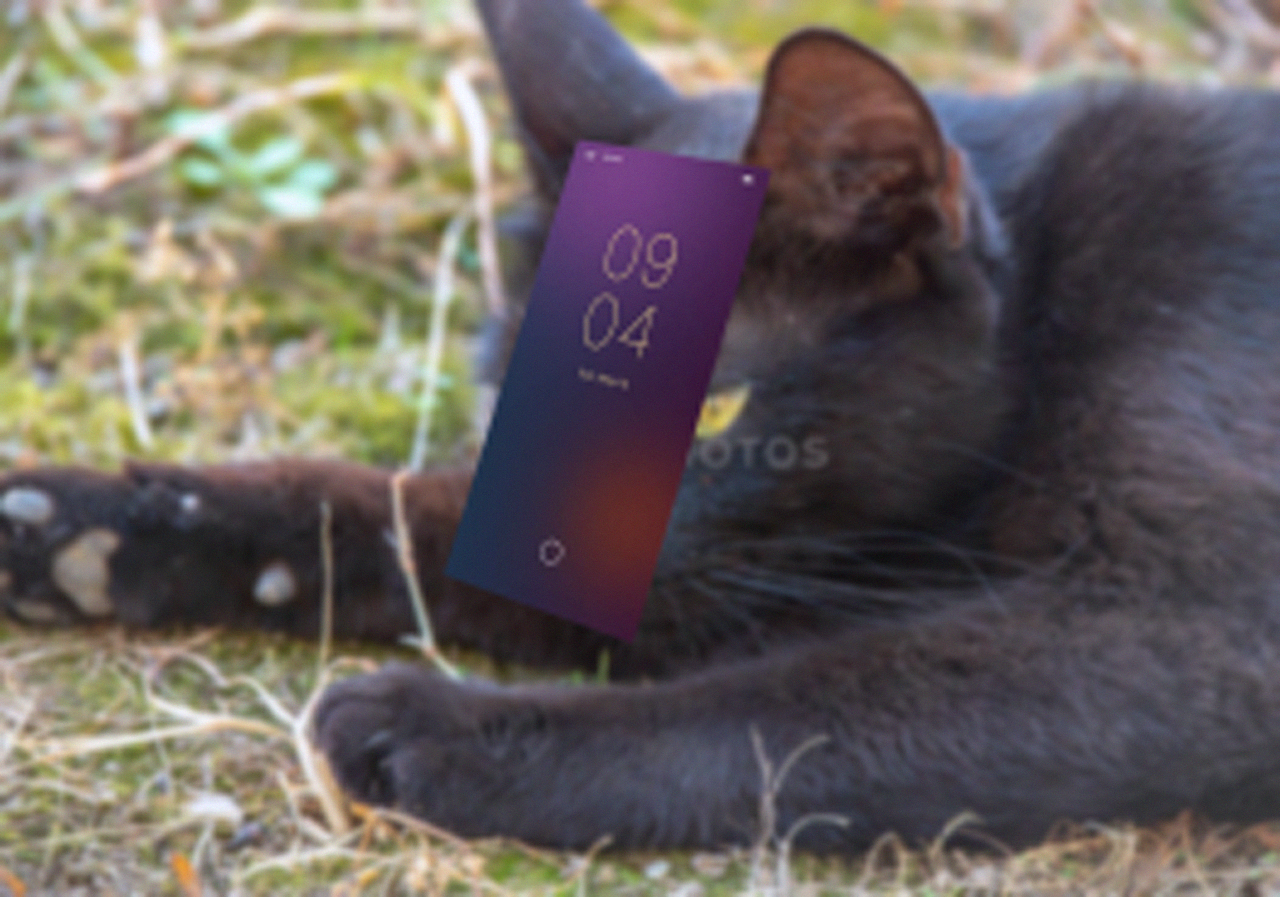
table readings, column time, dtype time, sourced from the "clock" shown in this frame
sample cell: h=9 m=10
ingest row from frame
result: h=9 m=4
